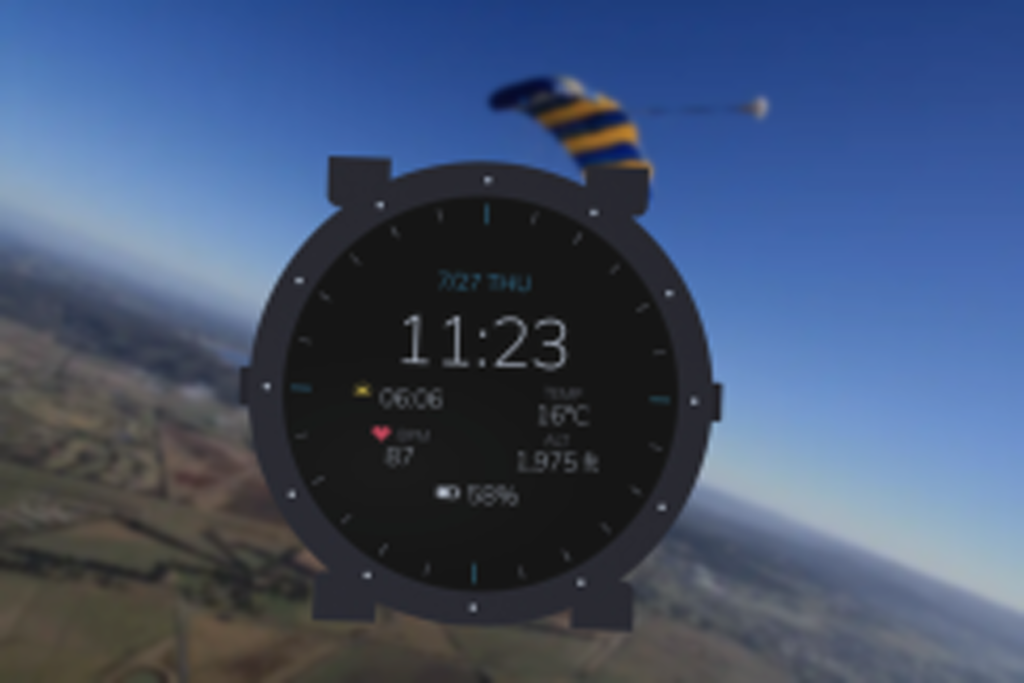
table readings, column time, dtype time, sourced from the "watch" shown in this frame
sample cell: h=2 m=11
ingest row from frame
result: h=11 m=23
